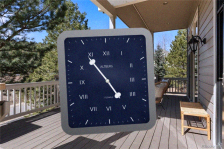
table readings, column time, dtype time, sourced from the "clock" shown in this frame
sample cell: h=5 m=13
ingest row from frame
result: h=4 m=54
